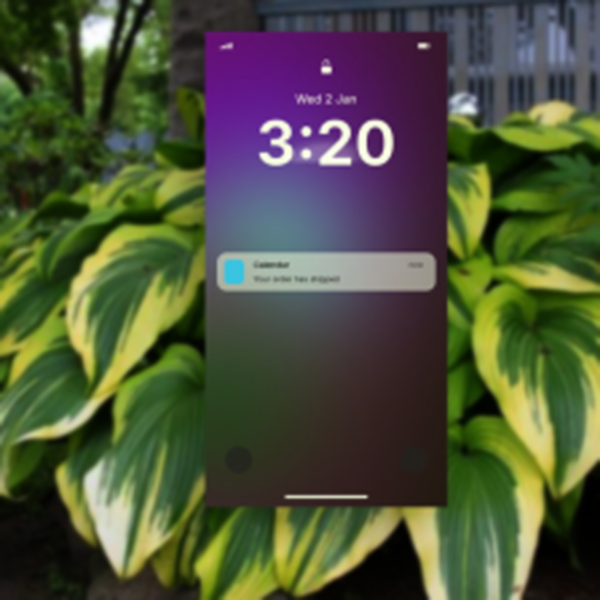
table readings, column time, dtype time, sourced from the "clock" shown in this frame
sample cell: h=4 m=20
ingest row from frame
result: h=3 m=20
